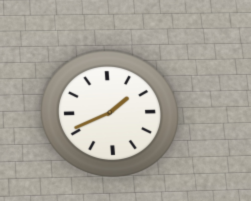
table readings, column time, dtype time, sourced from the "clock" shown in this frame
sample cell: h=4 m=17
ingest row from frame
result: h=1 m=41
